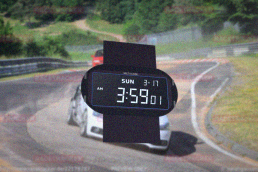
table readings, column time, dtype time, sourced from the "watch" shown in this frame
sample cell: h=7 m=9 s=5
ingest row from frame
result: h=3 m=59 s=1
